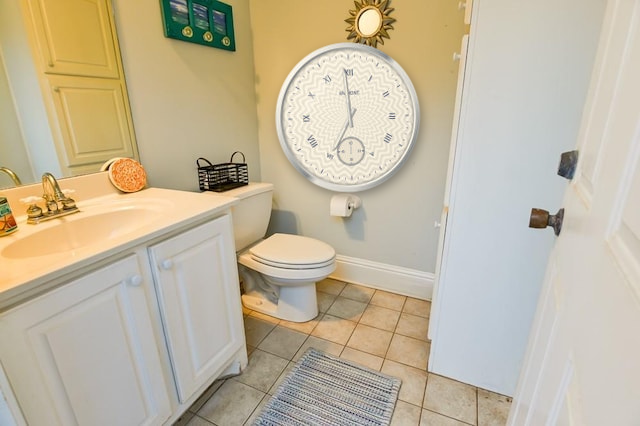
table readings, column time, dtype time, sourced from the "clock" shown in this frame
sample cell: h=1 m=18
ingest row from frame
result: h=6 m=59
